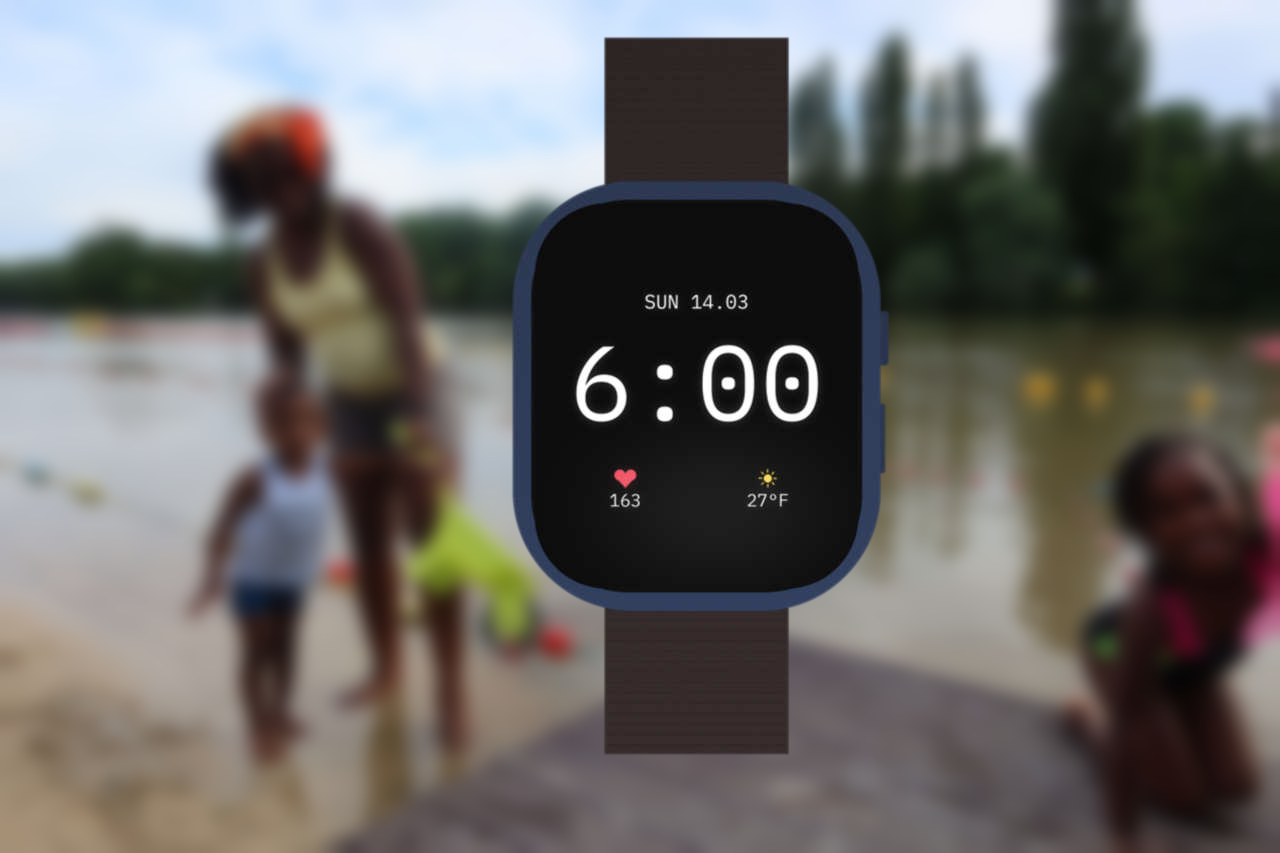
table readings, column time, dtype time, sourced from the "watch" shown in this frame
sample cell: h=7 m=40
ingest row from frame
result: h=6 m=0
